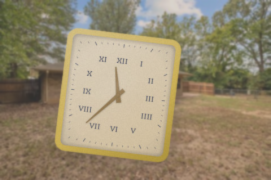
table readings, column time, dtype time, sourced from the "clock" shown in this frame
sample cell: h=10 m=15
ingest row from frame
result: h=11 m=37
